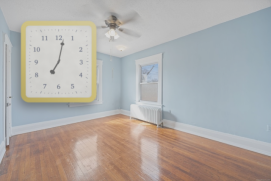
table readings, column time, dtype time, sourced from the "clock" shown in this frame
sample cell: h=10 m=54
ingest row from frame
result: h=7 m=2
